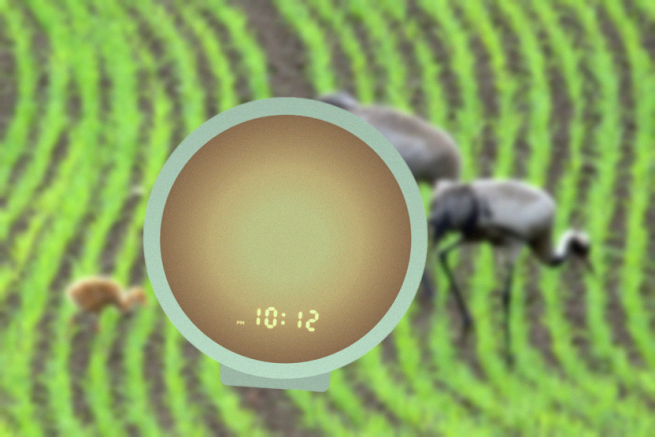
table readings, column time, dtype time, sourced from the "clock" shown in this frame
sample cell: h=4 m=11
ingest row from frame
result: h=10 m=12
